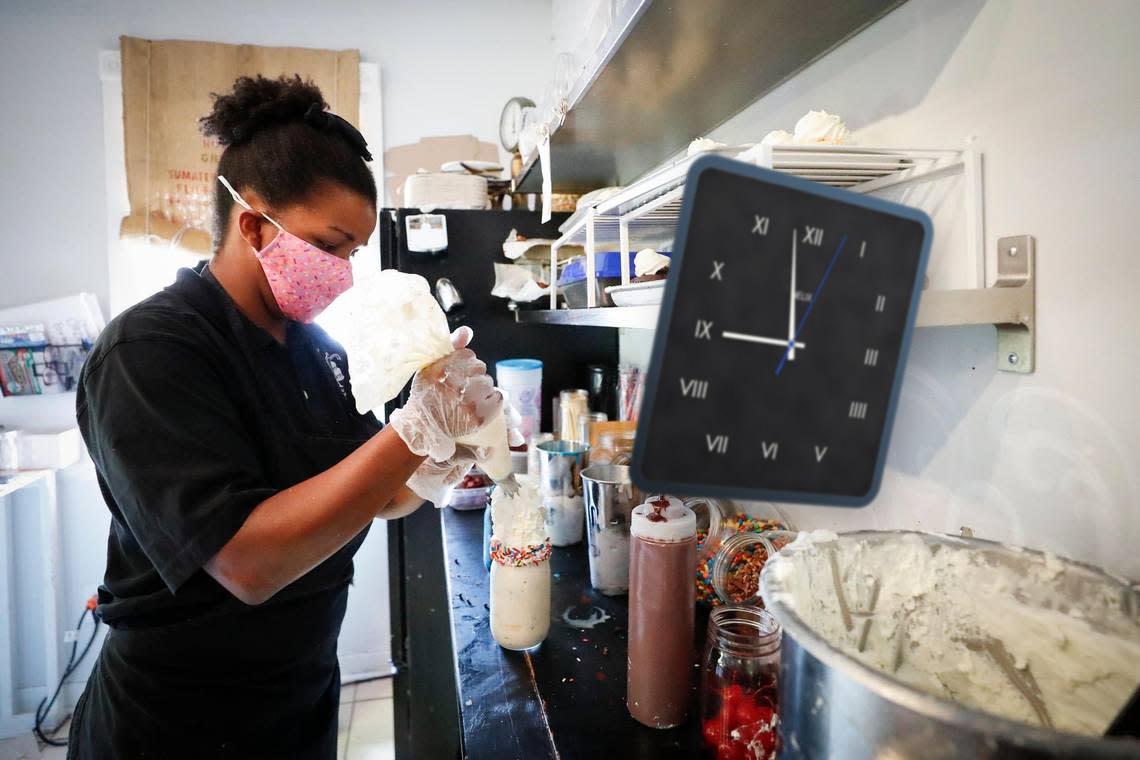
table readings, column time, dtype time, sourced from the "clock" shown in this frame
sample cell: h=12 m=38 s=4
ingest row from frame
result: h=8 m=58 s=3
